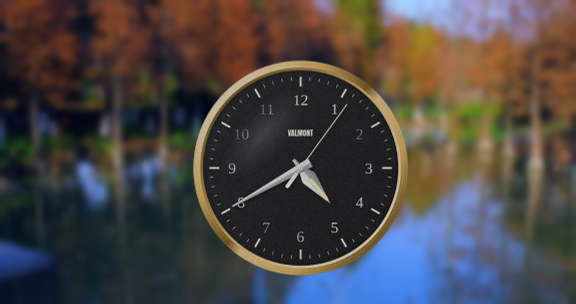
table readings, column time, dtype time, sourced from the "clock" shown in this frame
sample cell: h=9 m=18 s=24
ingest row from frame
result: h=4 m=40 s=6
